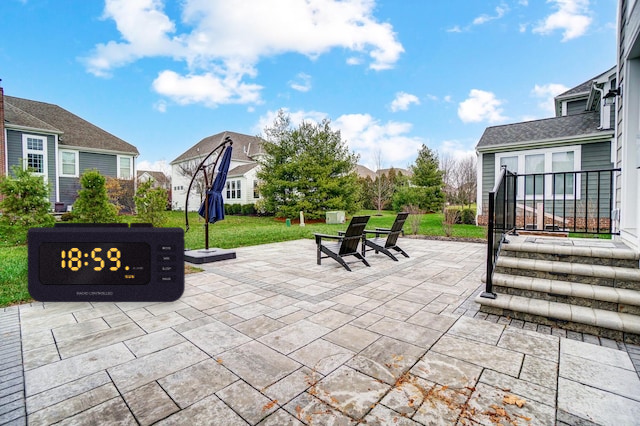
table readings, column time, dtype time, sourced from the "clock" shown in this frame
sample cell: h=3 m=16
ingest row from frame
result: h=18 m=59
